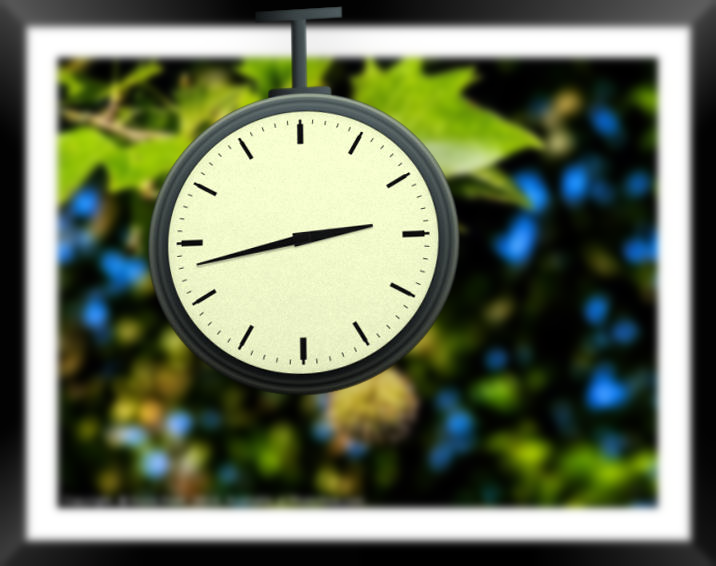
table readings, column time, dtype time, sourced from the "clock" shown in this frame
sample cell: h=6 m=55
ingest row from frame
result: h=2 m=43
